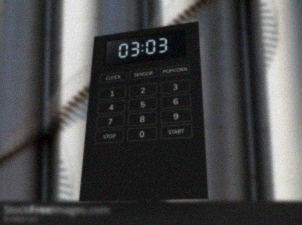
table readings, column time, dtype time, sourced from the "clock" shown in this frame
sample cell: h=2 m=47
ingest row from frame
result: h=3 m=3
